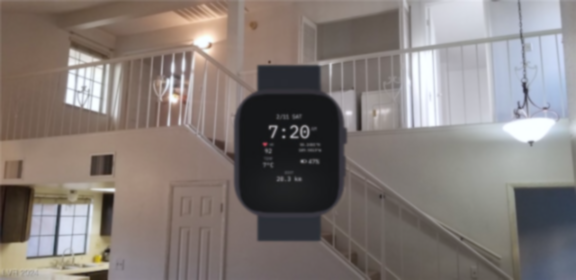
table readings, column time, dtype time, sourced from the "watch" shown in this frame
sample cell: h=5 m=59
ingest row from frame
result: h=7 m=20
